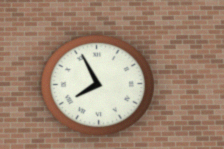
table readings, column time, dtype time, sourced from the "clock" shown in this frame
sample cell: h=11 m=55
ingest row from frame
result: h=7 m=56
